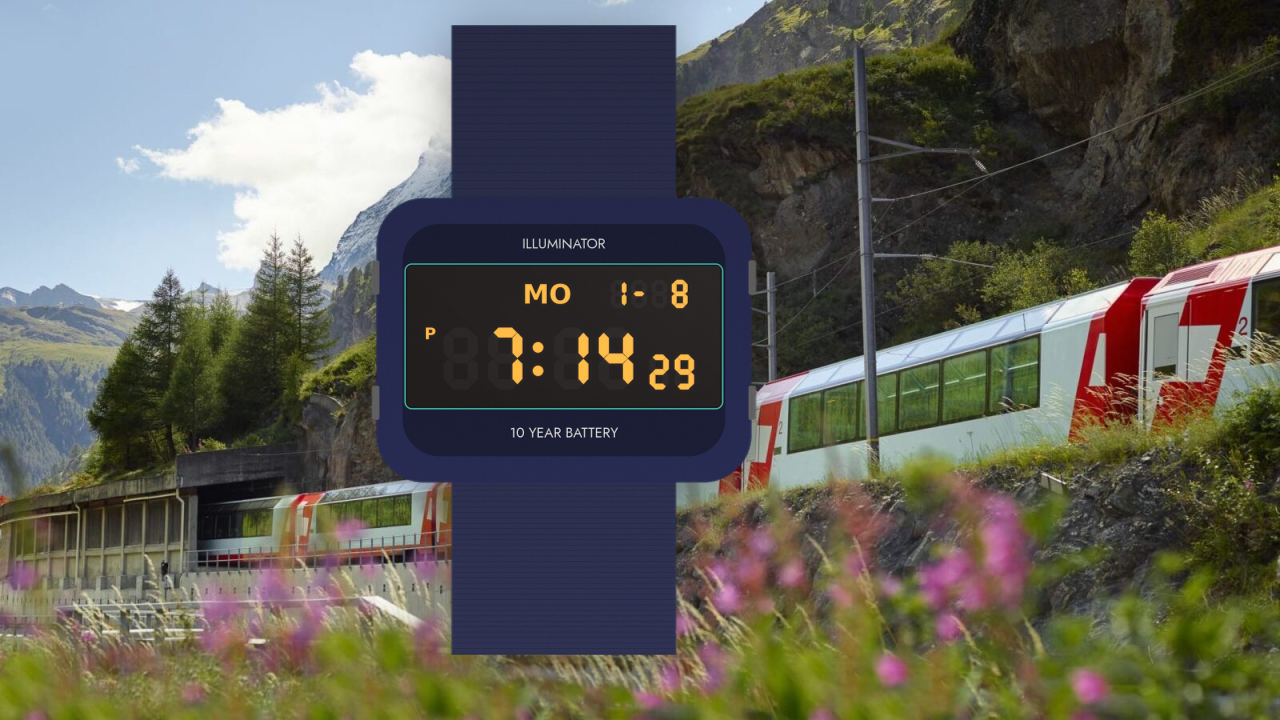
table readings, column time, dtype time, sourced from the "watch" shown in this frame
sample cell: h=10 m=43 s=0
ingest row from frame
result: h=7 m=14 s=29
